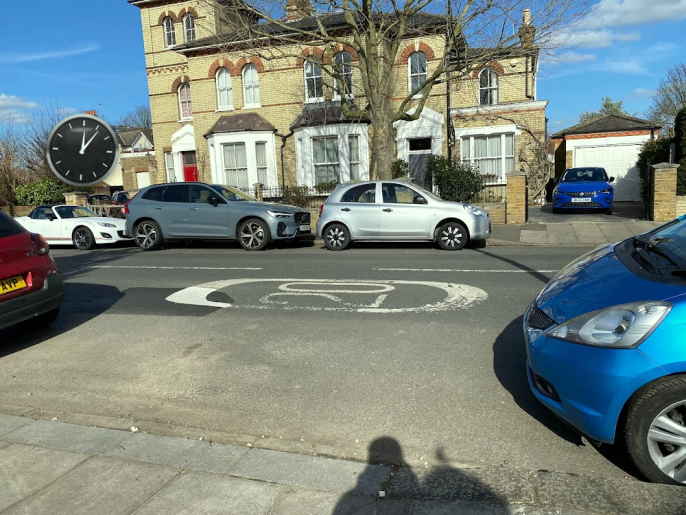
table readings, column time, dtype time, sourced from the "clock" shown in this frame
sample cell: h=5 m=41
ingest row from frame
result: h=12 m=6
